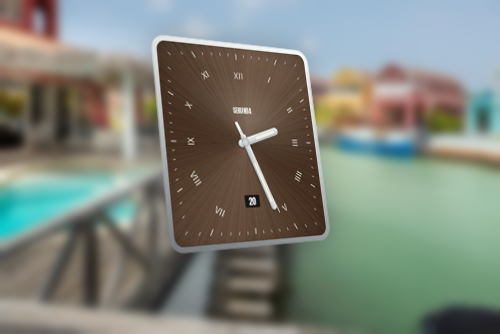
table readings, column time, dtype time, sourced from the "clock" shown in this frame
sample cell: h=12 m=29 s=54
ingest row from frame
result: h=2 m=26 s=26
